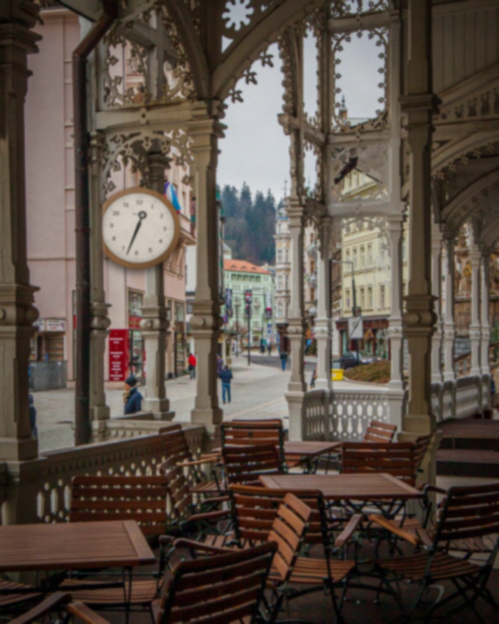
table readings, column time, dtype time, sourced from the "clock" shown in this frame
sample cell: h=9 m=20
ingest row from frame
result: h=12 m=33
